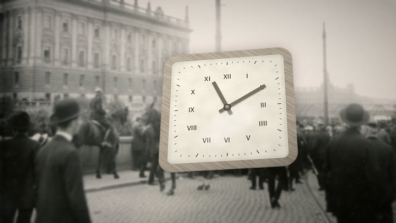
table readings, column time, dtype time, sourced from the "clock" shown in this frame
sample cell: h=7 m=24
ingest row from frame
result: h=11 m=10
